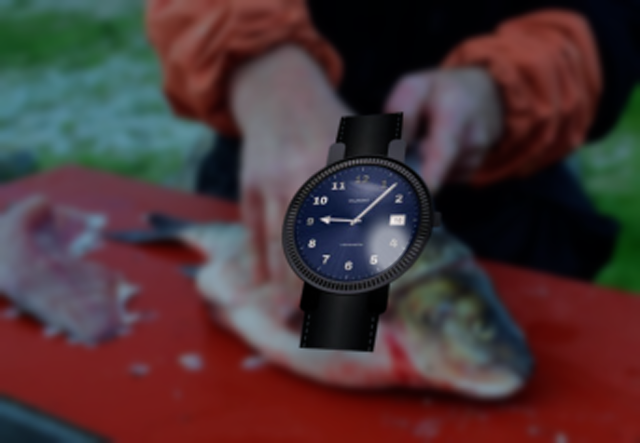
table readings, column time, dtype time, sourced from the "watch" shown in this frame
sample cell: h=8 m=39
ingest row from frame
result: h=9 m=7
